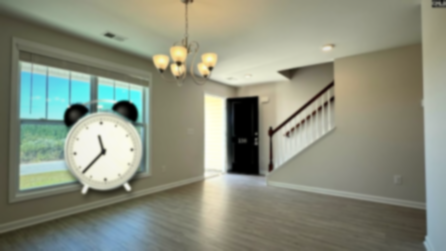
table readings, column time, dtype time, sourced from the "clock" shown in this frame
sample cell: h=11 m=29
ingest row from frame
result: h=11 m=38
